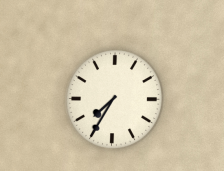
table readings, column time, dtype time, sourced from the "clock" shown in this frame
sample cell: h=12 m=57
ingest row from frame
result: h=7 m=35
